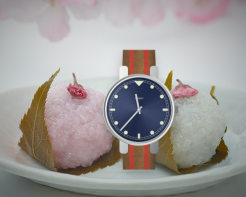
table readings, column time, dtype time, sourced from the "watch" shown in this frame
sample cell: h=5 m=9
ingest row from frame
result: h=11 m=37
